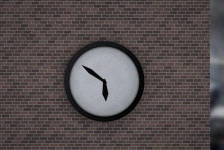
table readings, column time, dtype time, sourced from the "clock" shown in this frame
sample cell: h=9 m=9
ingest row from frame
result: h=5 m=51
